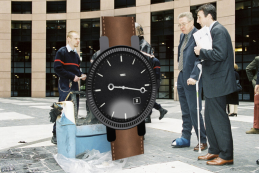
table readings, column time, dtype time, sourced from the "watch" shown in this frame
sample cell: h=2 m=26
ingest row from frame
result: h=9 m=17
